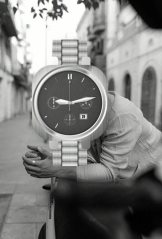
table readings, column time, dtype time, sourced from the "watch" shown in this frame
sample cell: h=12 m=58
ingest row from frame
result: h=9 m=13
